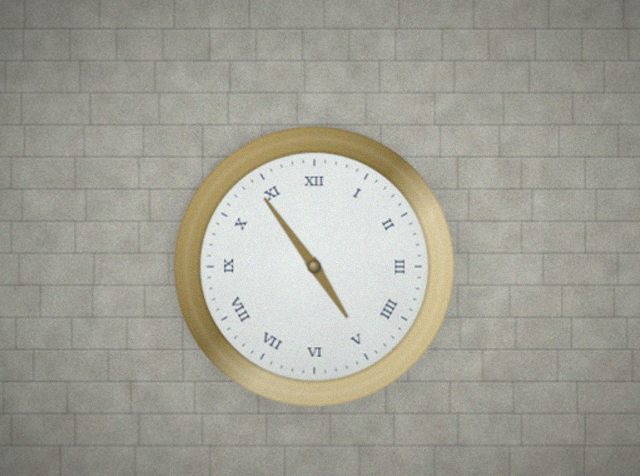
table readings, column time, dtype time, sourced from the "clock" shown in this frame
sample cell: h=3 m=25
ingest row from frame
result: h=4 m=54
